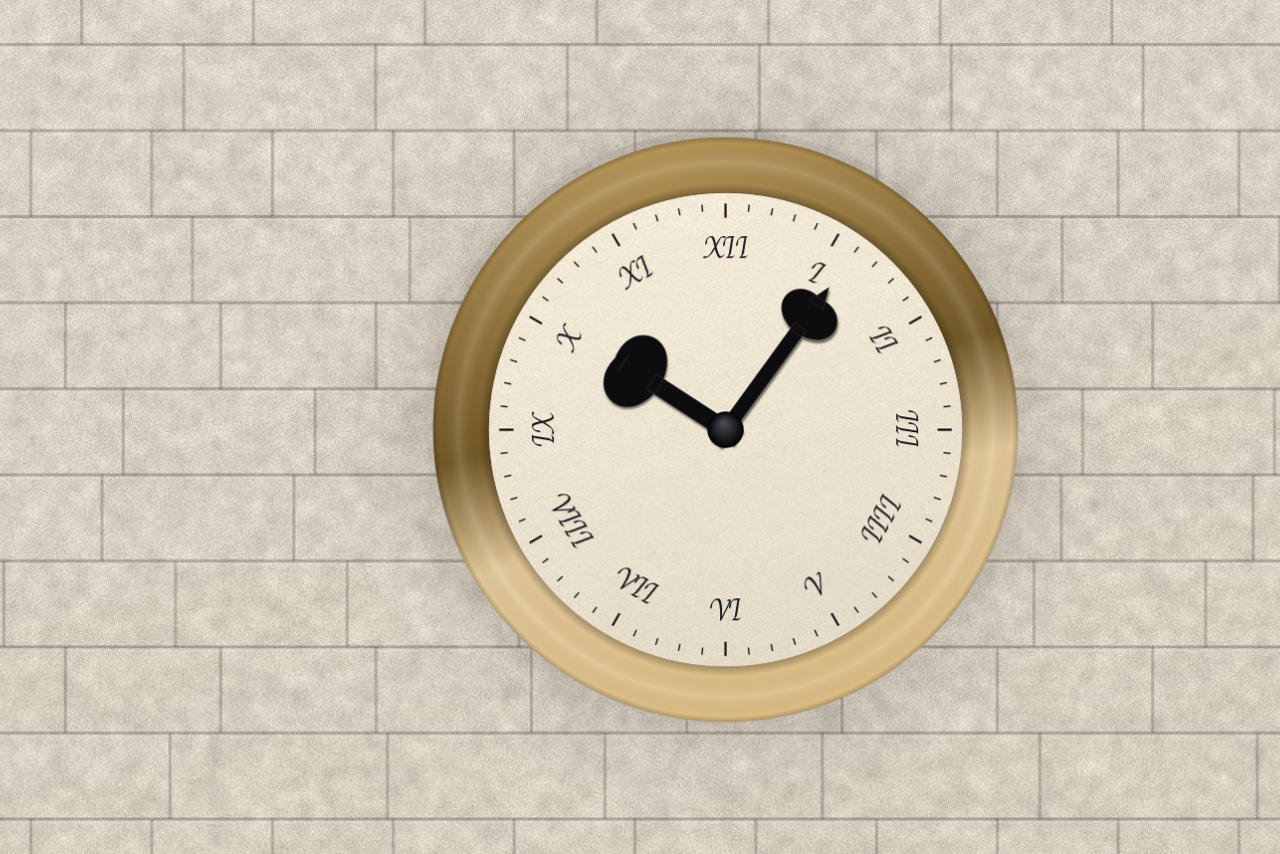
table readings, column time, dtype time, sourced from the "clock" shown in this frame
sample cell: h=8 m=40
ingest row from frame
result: h=10 m=6
